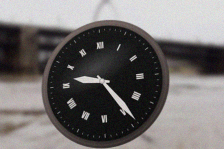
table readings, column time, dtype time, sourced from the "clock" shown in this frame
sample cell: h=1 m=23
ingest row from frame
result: h=9 m=24
